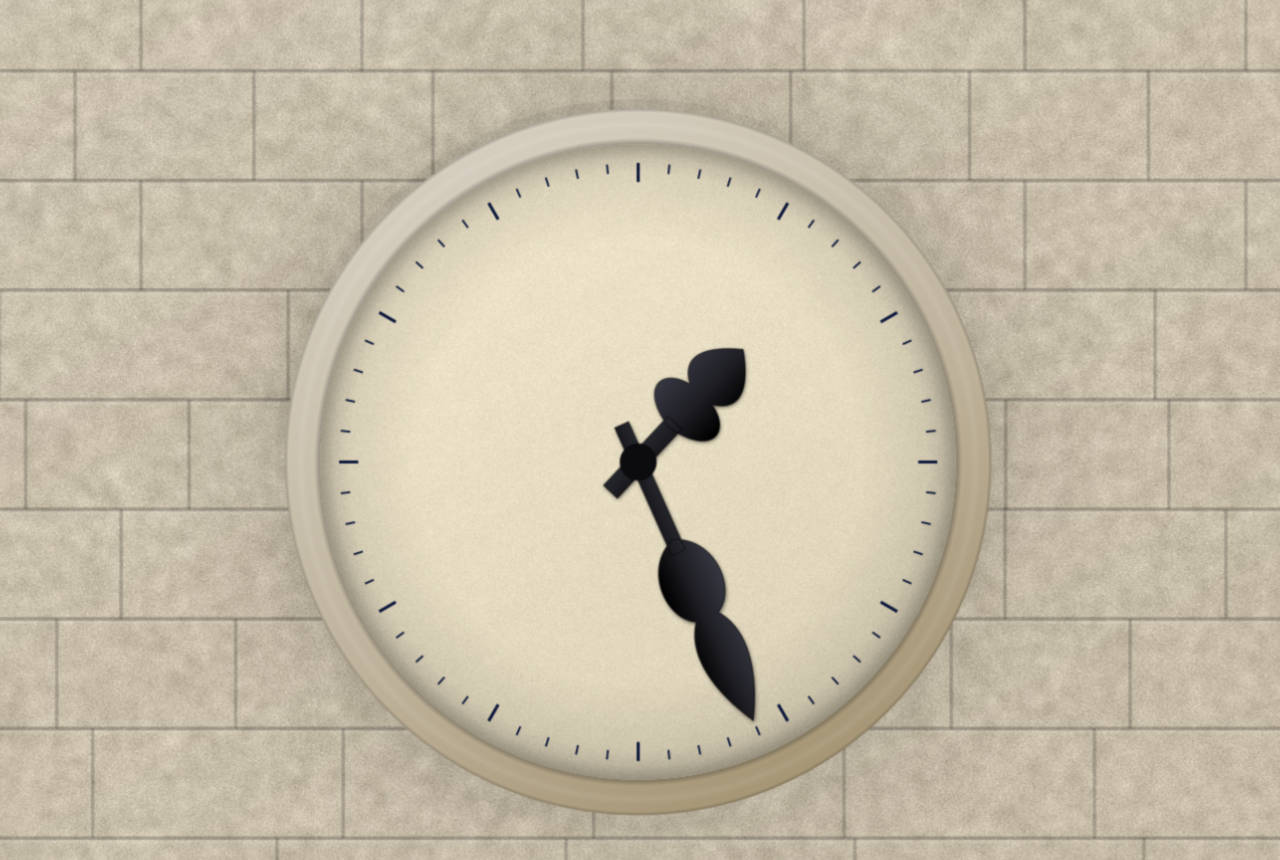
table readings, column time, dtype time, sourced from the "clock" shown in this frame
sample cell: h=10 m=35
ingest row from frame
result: h=1 m=26
